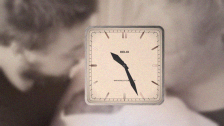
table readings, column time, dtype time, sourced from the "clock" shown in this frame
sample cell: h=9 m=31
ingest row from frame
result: h=10 m=26
